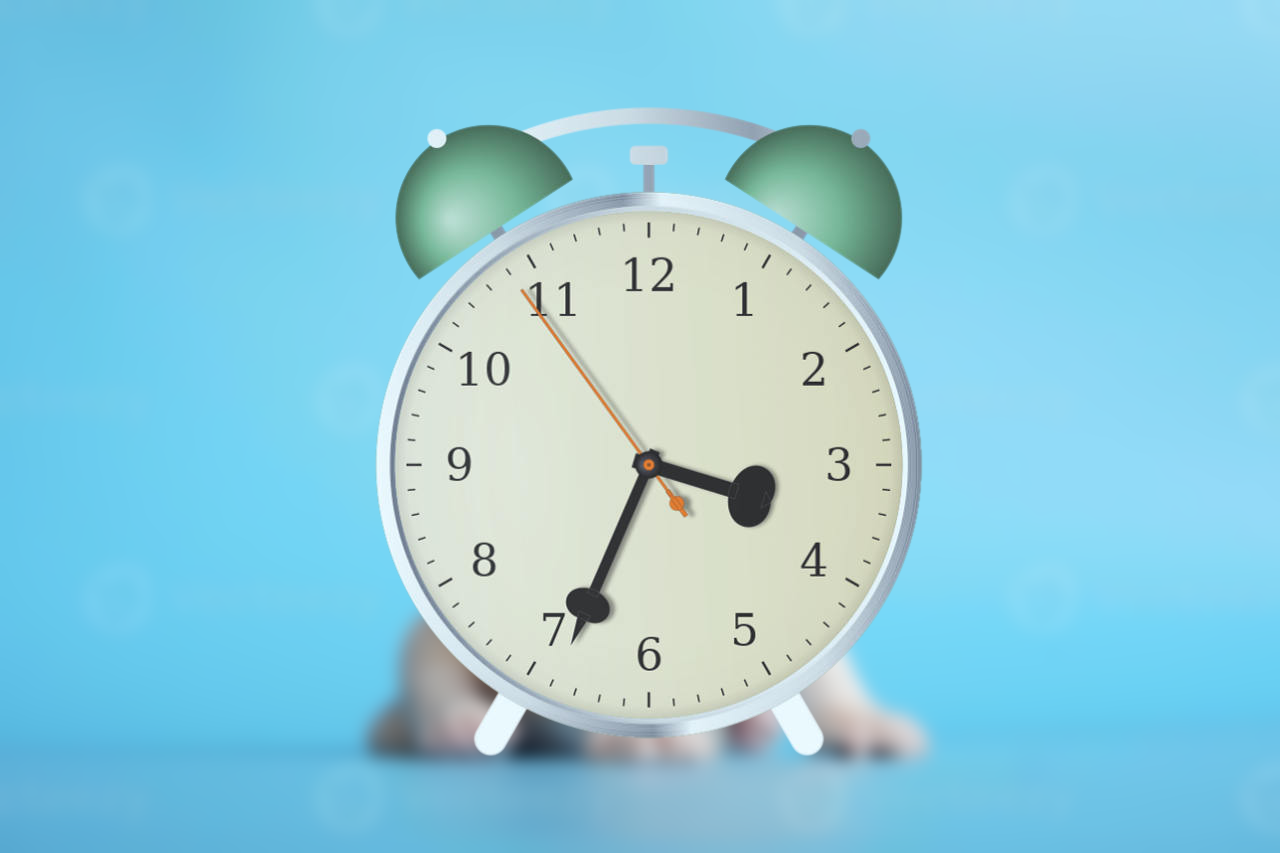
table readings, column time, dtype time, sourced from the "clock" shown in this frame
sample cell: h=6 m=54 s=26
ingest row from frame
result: h=3 m=33 s=54
